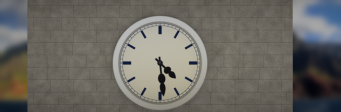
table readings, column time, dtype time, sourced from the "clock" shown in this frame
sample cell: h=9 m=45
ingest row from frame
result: h=4 m=29
